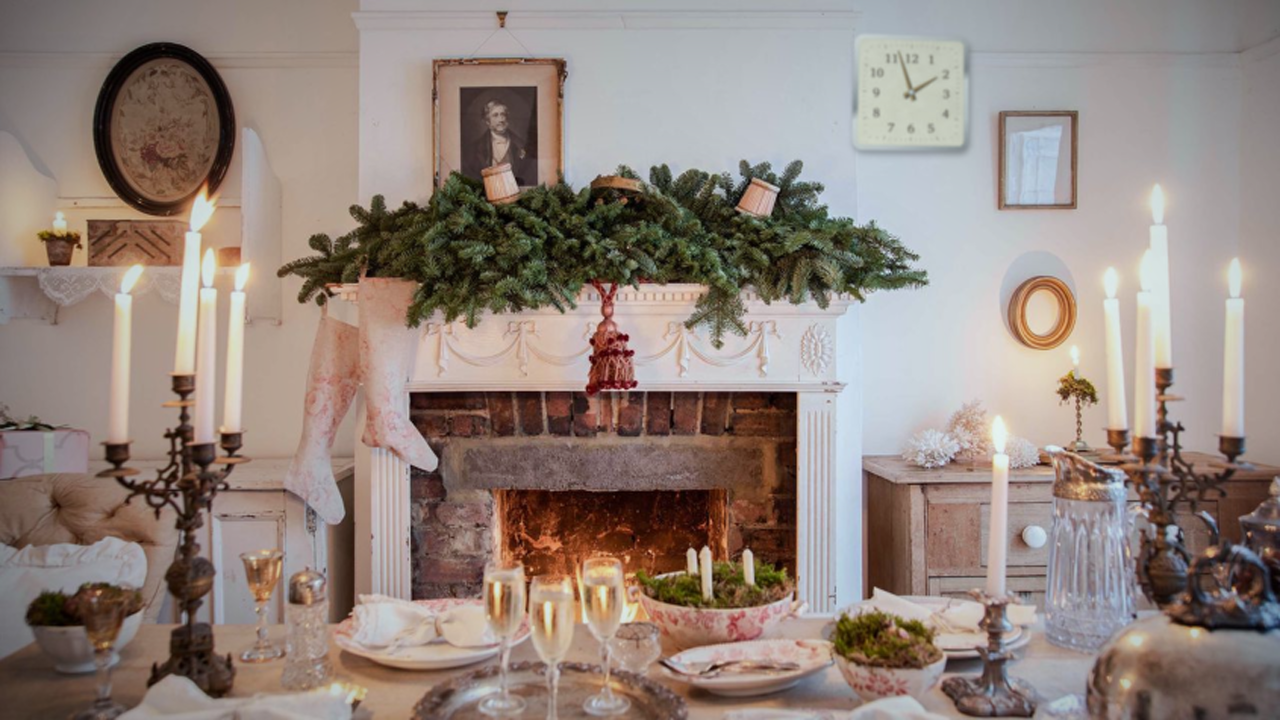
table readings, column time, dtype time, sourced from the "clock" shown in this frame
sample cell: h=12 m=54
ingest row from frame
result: h=1 m=57
